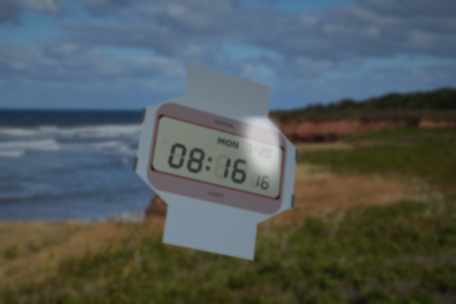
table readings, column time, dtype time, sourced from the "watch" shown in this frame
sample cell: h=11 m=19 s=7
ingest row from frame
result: h=8 m=16 s=16
